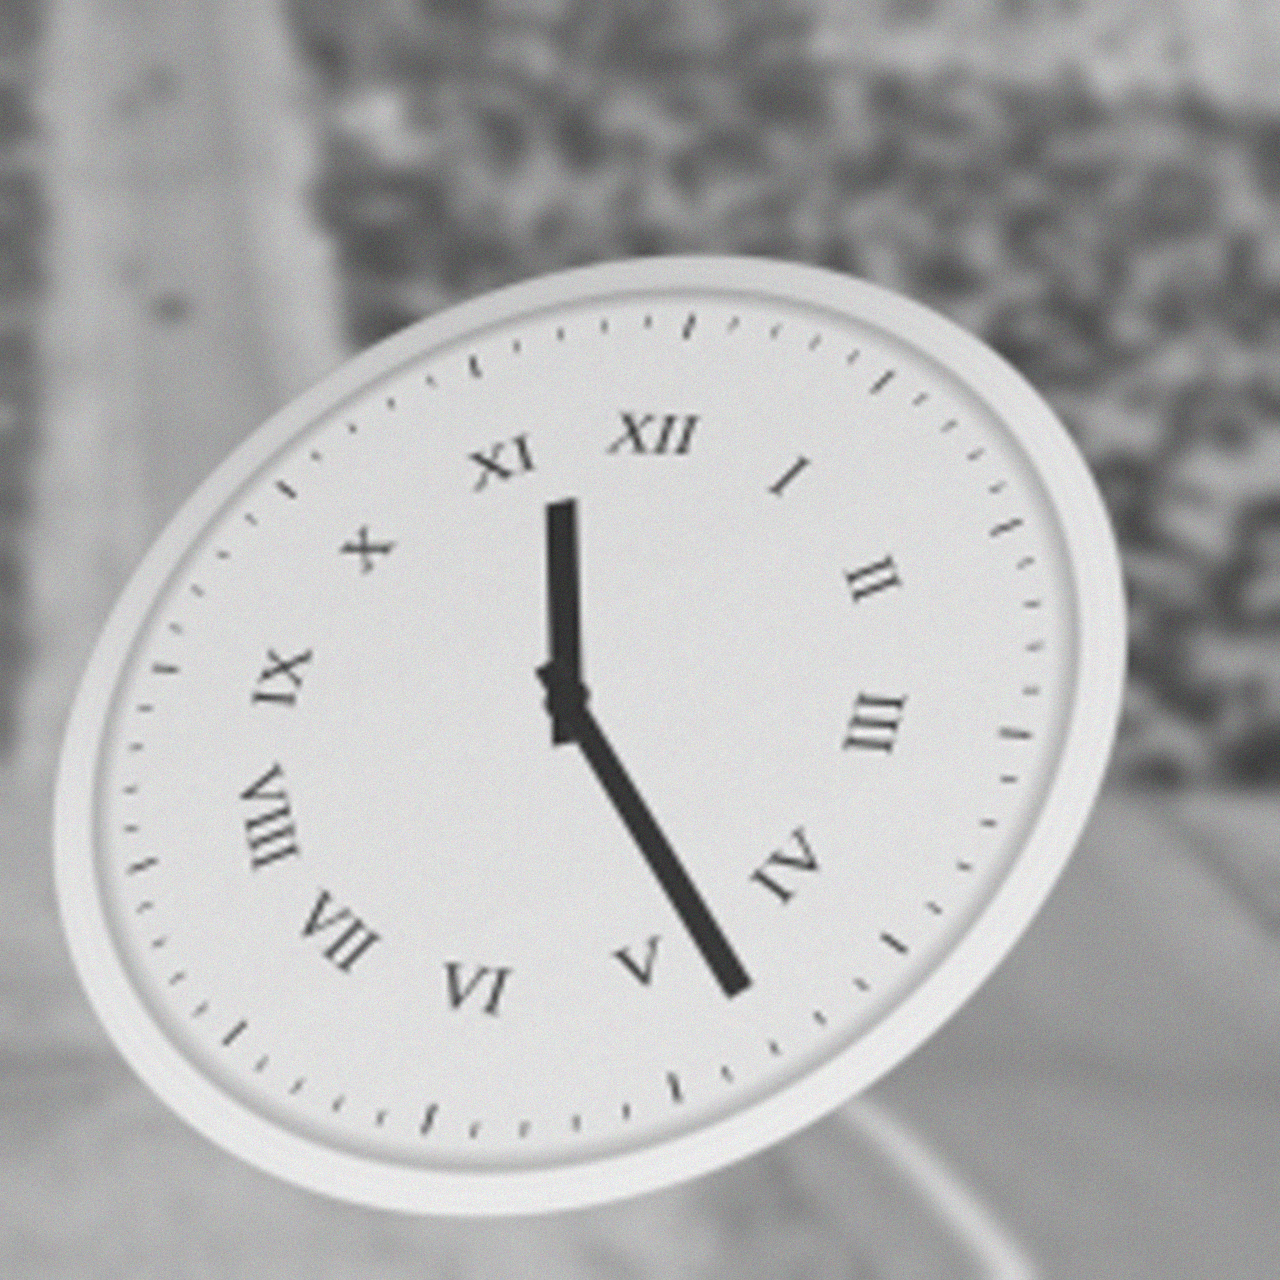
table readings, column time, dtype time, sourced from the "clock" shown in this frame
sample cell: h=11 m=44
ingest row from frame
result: h=11 m=23
